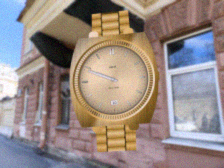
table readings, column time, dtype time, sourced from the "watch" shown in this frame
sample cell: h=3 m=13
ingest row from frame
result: h=9 m=49
